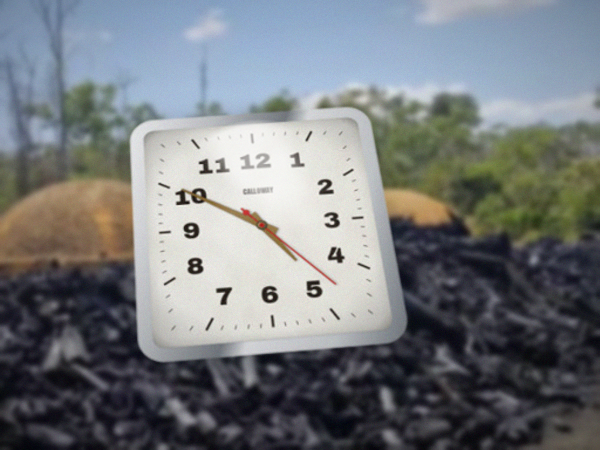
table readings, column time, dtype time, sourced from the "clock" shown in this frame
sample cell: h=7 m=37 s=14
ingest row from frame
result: h=4 m=50 s=23
